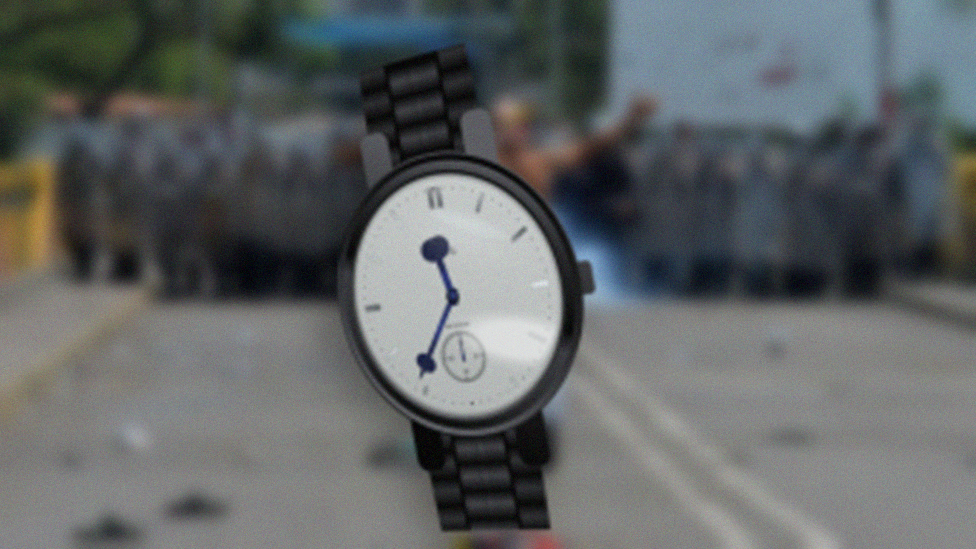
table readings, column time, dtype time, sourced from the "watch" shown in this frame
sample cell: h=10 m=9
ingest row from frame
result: h=11 m=36
